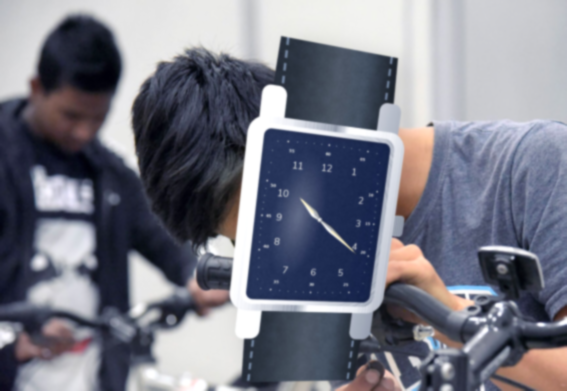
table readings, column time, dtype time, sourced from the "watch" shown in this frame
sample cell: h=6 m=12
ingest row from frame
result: h=10 m=21
